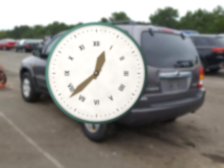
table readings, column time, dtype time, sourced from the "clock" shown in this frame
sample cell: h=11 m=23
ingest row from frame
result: h=12 m=38
